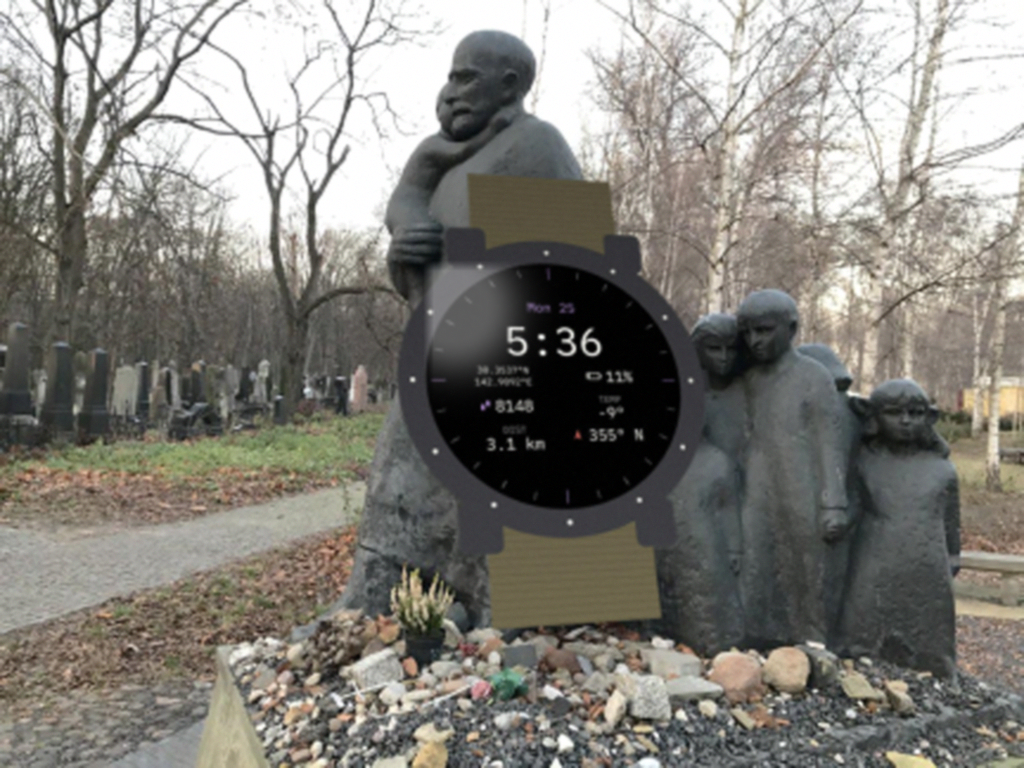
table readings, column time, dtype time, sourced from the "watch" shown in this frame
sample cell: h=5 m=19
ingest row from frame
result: h=5 m=36
